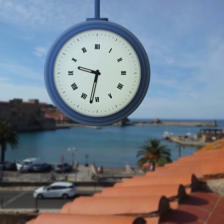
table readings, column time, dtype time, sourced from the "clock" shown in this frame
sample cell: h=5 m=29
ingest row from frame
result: h=9 m=32
